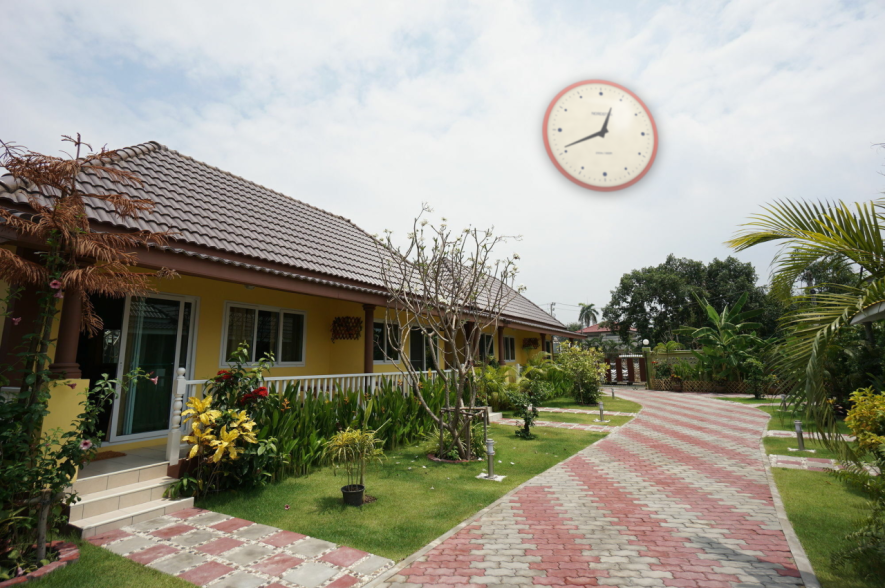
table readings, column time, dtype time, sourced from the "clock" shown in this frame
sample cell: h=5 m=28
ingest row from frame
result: h=12 m=41
